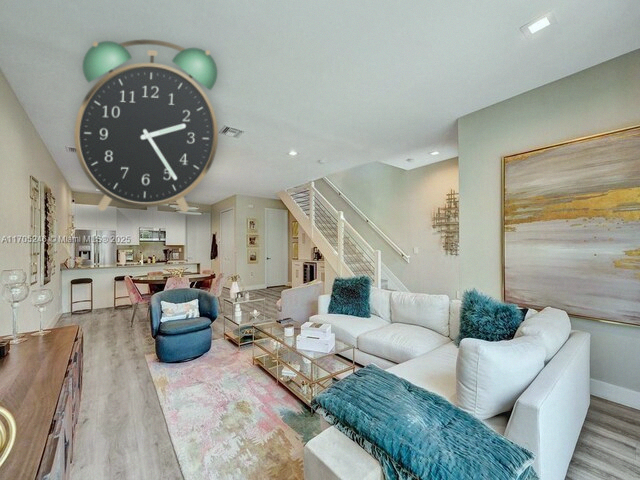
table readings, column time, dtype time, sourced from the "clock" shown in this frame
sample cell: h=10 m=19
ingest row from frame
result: h=2 m=24
